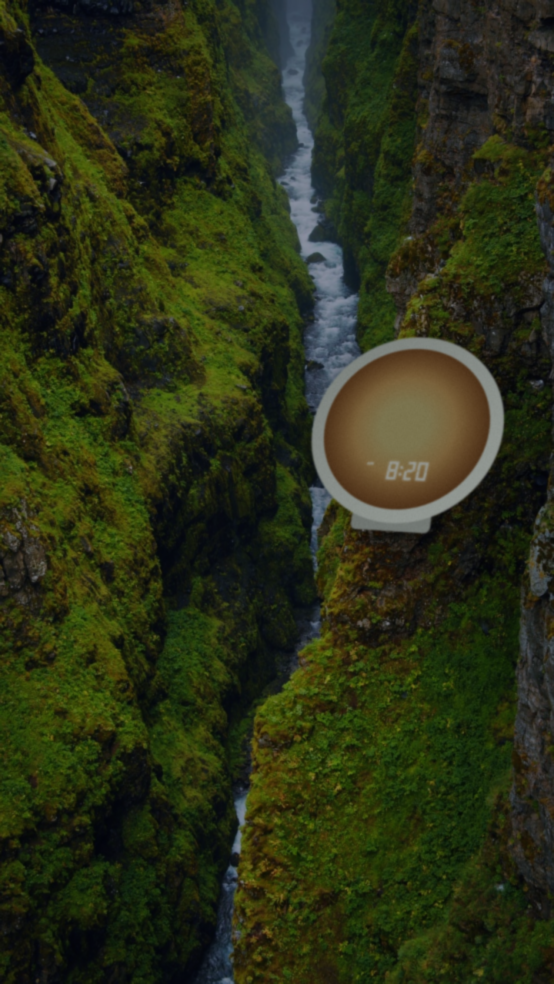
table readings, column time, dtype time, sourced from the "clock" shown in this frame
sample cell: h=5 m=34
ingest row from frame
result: h=8 m=20
